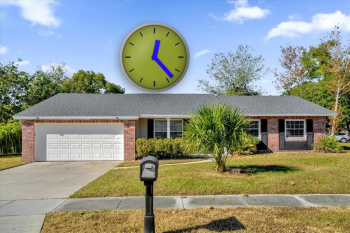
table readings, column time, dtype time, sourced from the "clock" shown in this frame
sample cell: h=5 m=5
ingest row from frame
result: h=12 m=23
